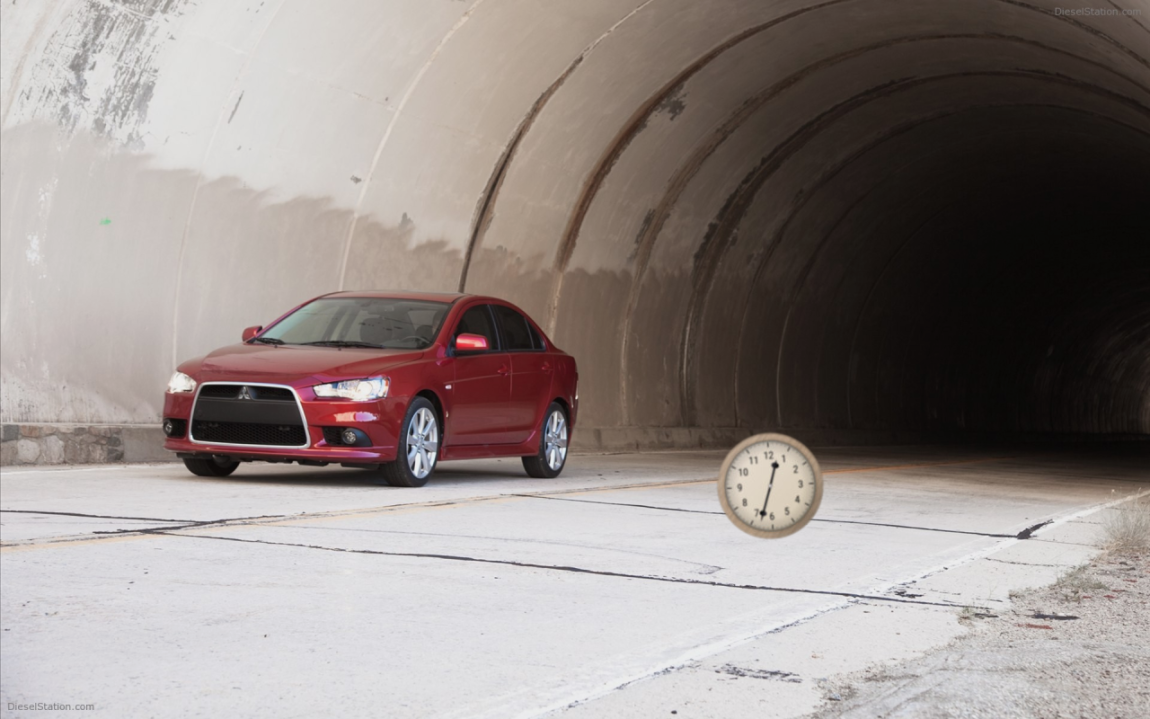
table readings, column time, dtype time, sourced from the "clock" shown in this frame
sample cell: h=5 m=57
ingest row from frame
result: h=12 m=33
